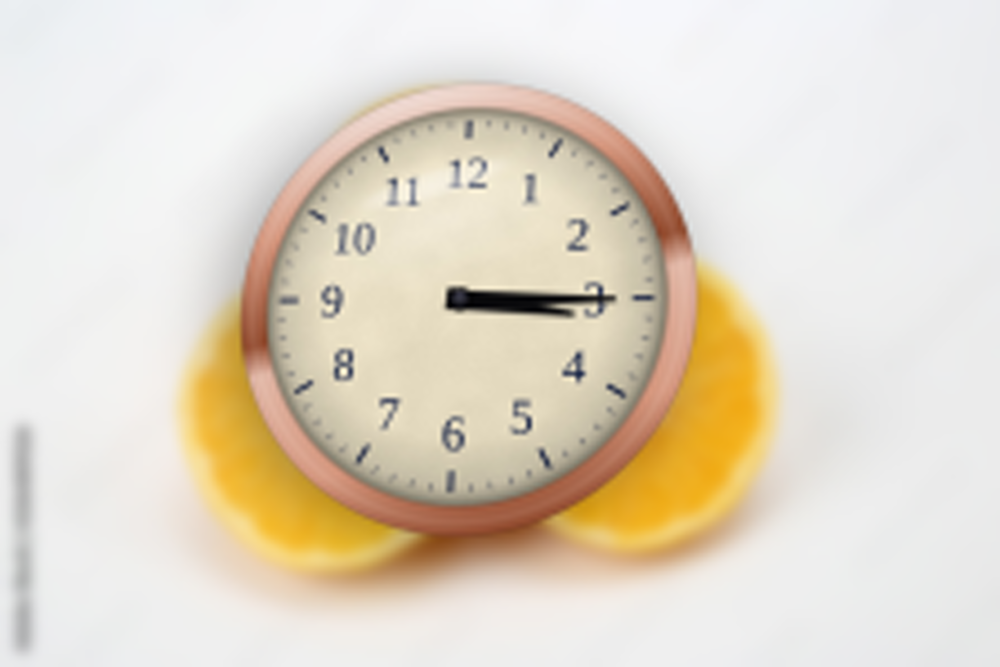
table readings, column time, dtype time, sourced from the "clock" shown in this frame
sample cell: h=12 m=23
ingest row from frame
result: h=3 m=15
